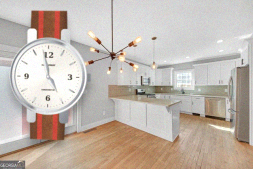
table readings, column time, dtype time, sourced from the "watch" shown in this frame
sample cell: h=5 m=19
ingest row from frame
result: h=4 m=58
